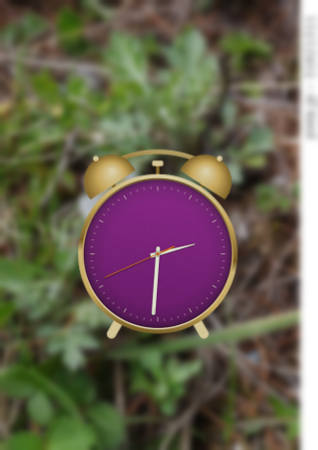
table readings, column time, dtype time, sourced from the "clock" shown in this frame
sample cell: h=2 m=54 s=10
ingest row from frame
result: h=2 m=30 s=41
